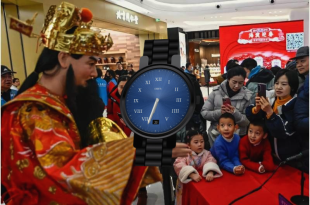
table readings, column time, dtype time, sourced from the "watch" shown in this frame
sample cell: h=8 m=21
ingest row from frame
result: h=6 m=33
